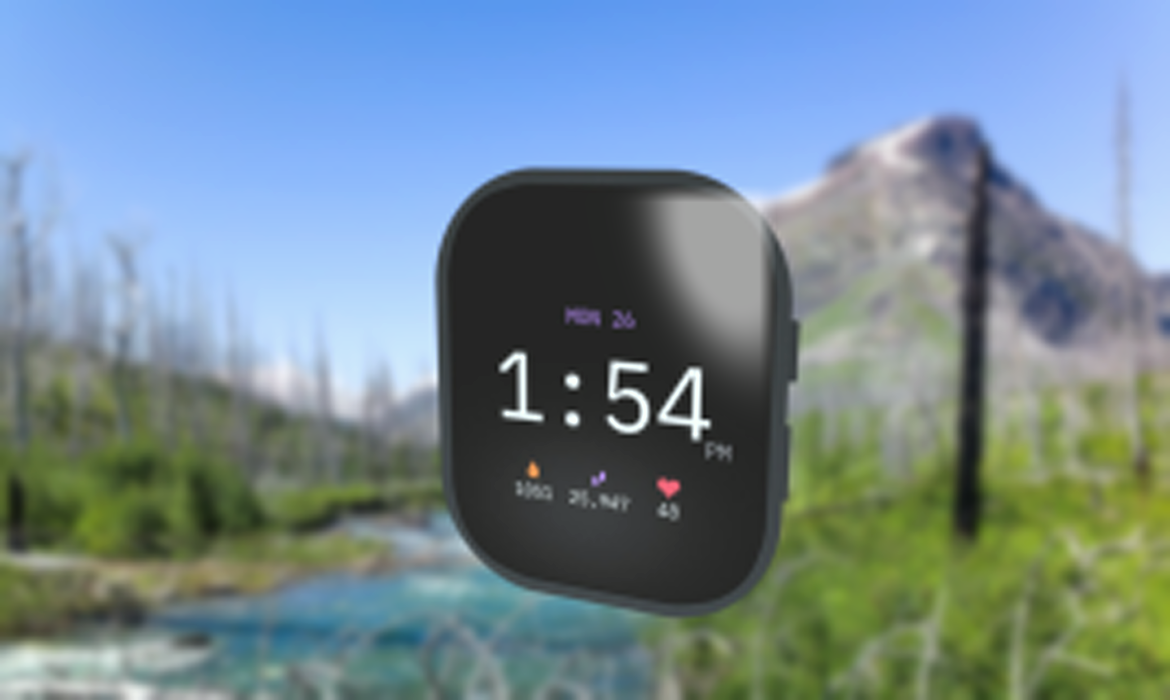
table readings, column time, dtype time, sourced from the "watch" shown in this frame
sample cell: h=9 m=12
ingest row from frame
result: h=1 m=54
